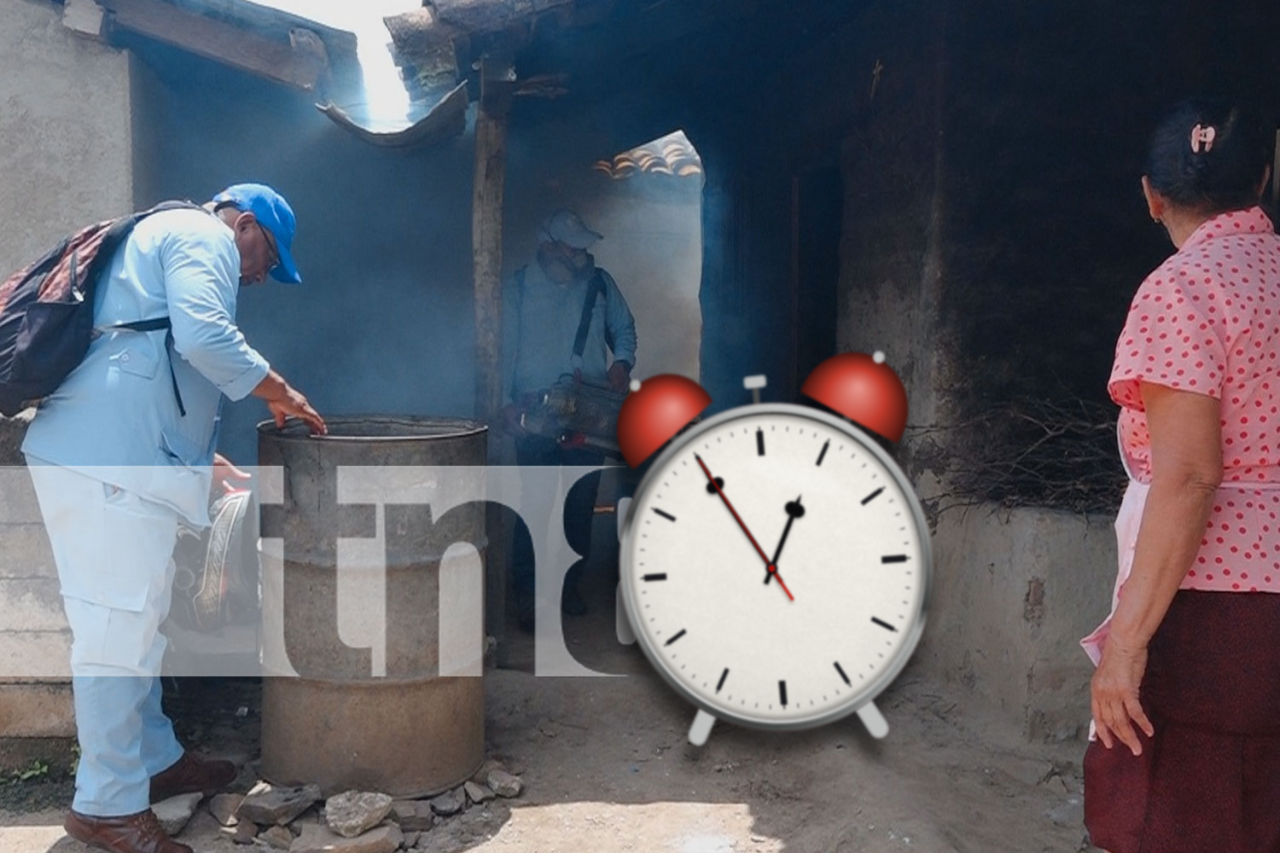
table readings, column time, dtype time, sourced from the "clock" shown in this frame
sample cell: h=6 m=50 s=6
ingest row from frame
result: h=12 m=54 s=55
